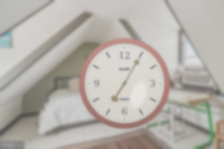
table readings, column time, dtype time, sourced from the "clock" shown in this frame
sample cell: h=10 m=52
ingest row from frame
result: h=7 m=5
